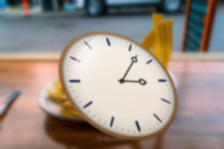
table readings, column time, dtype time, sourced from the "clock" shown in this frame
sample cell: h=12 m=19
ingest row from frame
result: h=3 m=7
